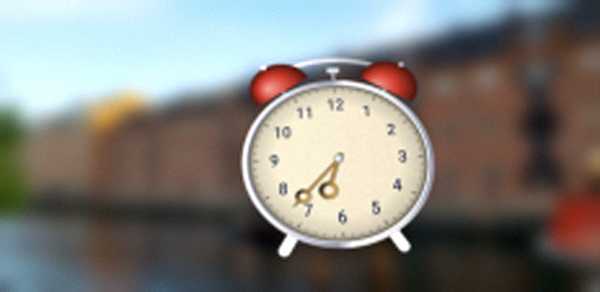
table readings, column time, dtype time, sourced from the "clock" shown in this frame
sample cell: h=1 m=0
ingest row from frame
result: h=6 m=37
